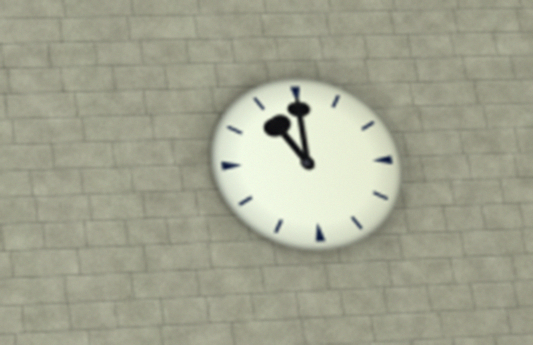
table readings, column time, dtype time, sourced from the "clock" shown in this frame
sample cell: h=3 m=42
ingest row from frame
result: h=11 m=0
